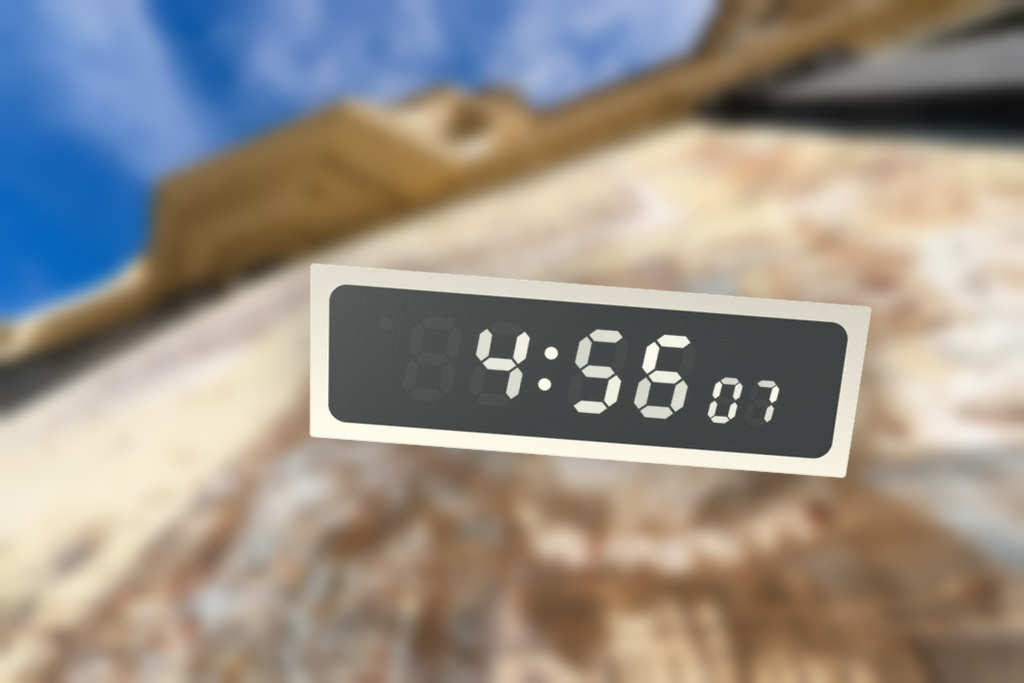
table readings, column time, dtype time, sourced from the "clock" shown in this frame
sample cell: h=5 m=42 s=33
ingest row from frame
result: h=4 m=56 s=7
